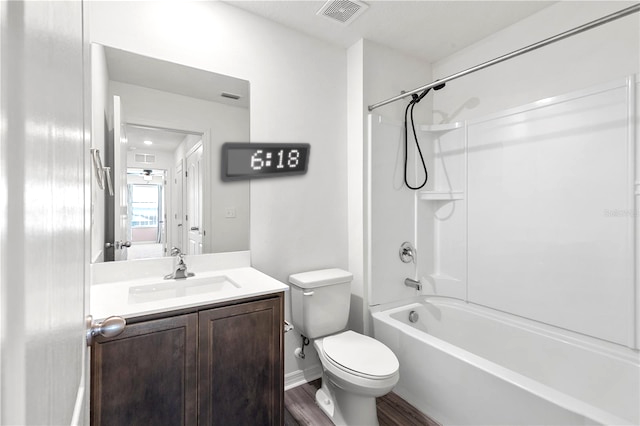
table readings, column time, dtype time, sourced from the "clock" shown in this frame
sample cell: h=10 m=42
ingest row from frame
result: h=6 m=18
